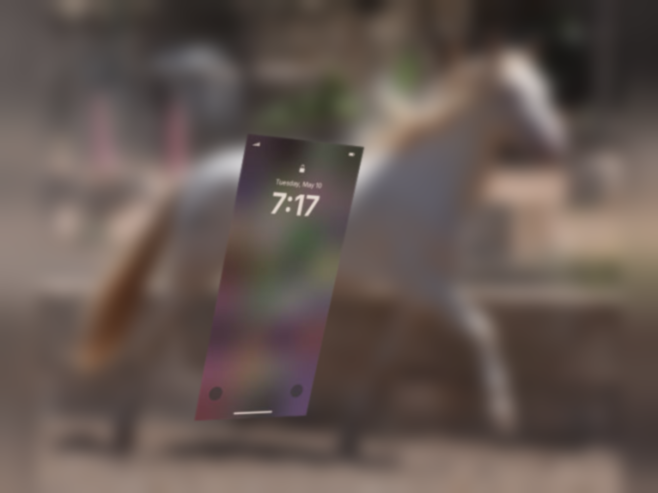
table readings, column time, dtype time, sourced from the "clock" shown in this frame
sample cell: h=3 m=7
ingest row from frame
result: h=7 m=17
